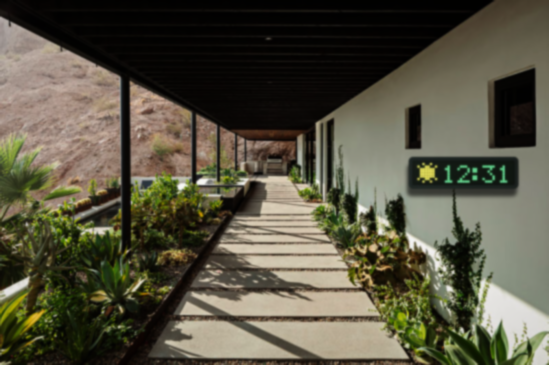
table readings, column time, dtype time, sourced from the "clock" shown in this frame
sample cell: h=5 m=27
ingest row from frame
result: h=12 m=31
